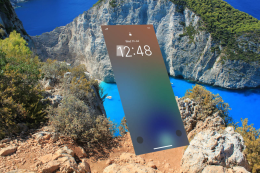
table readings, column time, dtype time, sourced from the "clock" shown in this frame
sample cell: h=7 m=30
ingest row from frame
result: h=12 m=48
